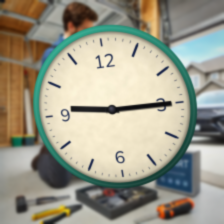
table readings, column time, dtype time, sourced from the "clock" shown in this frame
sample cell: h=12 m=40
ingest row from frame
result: h=9 m=15
